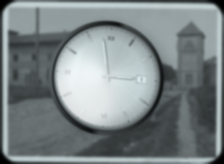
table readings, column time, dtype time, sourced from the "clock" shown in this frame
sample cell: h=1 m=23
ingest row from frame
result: h=2 m=58
